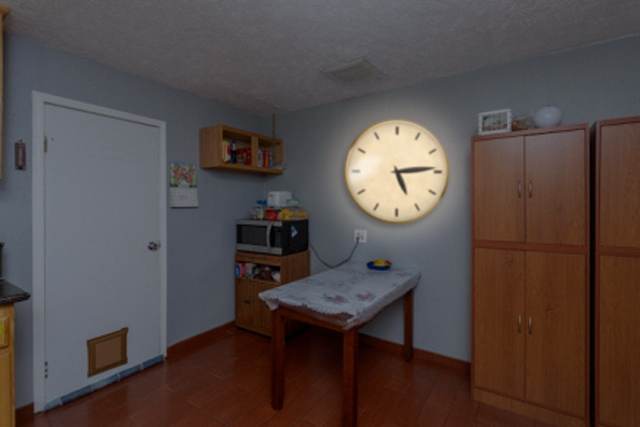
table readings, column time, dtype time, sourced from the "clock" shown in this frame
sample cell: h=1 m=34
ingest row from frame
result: h=5 m=14
